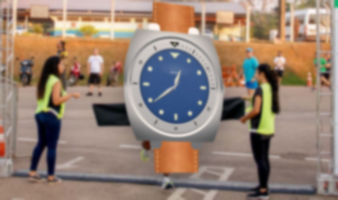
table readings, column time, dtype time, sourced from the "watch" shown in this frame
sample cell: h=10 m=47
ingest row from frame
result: h=12 m=39
